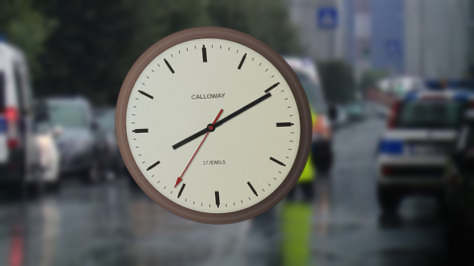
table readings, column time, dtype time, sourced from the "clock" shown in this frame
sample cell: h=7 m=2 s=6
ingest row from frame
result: h=8 m=10 s=36
